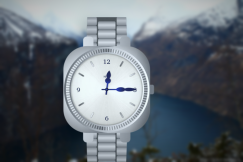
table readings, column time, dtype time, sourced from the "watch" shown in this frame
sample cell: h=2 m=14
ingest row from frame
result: h=12 m=15
